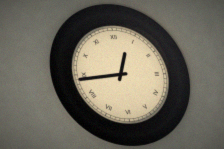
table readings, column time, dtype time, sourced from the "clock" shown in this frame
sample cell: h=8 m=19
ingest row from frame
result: h=12 m=44
